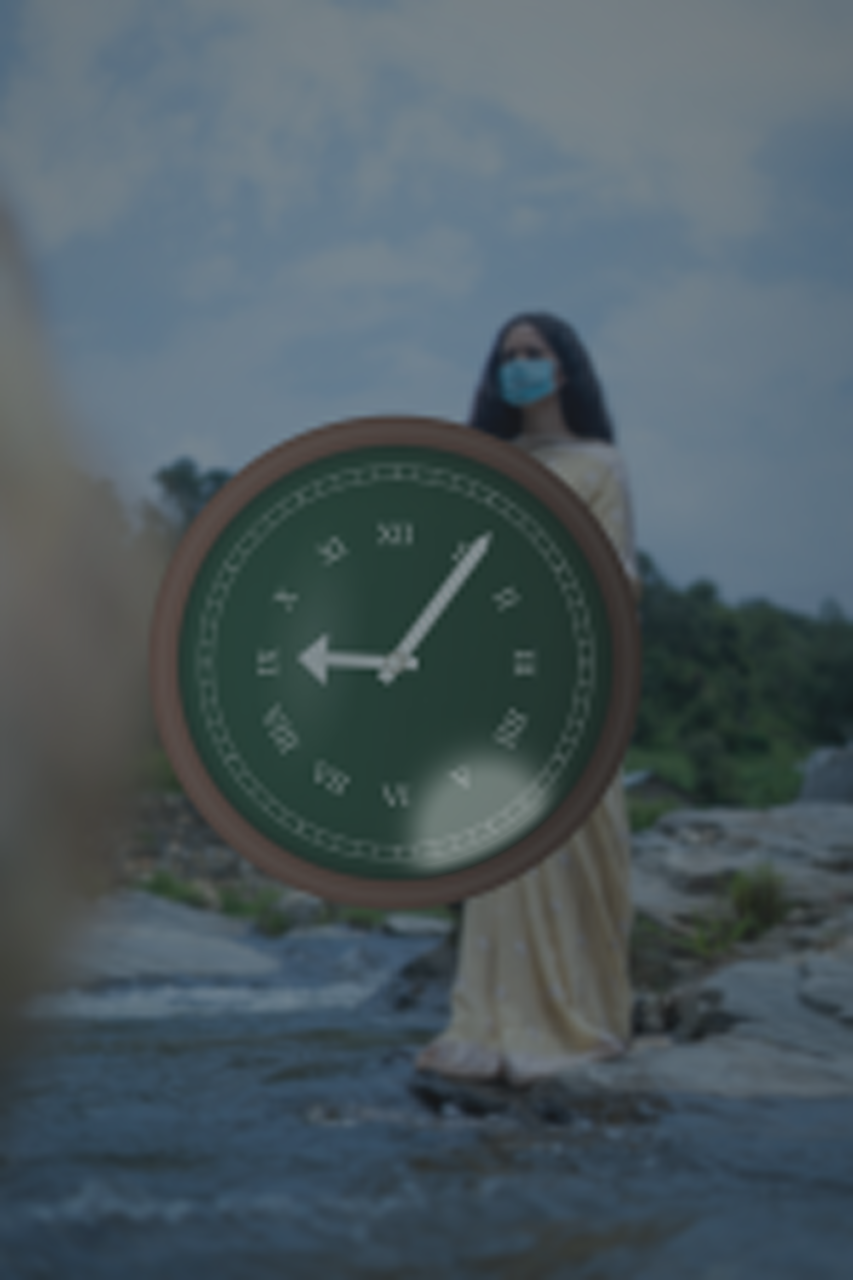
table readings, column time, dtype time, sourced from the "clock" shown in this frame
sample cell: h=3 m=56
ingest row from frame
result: h=9 m=6
